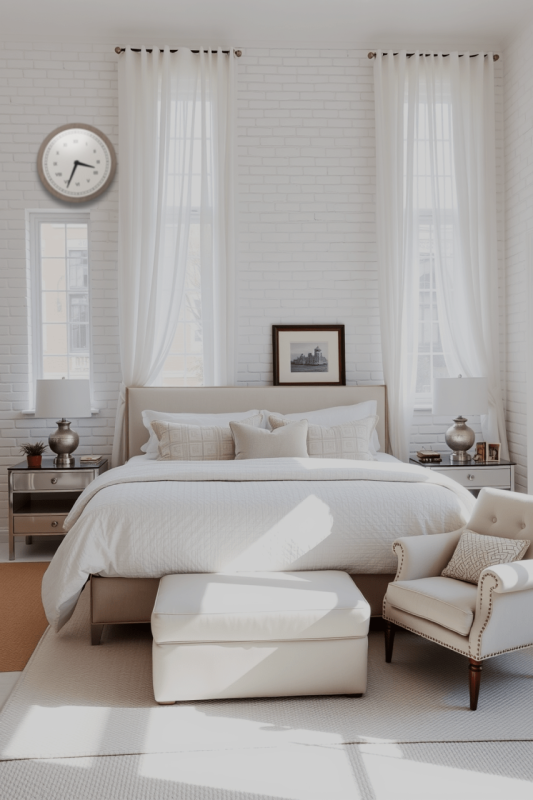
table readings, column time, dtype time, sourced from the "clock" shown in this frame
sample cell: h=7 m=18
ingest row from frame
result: h=3 m=34
